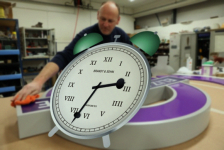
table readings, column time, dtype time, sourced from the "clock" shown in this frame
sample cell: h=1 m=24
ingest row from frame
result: h=2 m=33
